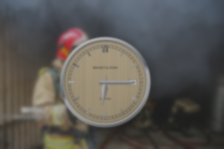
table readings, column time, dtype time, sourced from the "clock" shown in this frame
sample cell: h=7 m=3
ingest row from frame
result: h=6 m=15
